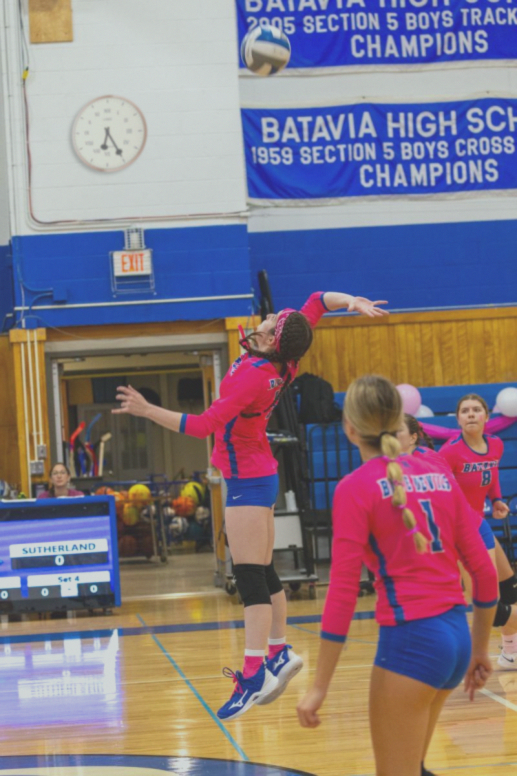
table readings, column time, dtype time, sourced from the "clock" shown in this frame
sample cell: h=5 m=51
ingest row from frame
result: h=6 m=25
